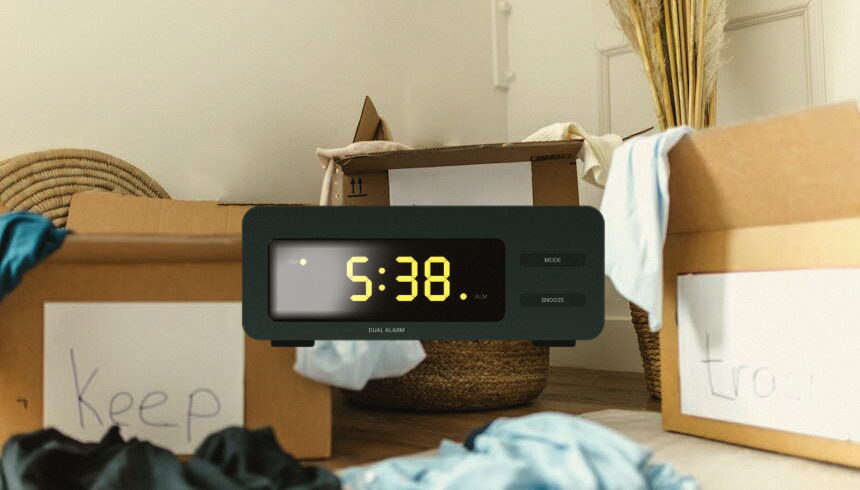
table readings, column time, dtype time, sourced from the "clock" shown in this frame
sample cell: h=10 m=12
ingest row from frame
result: h=5 m=38
